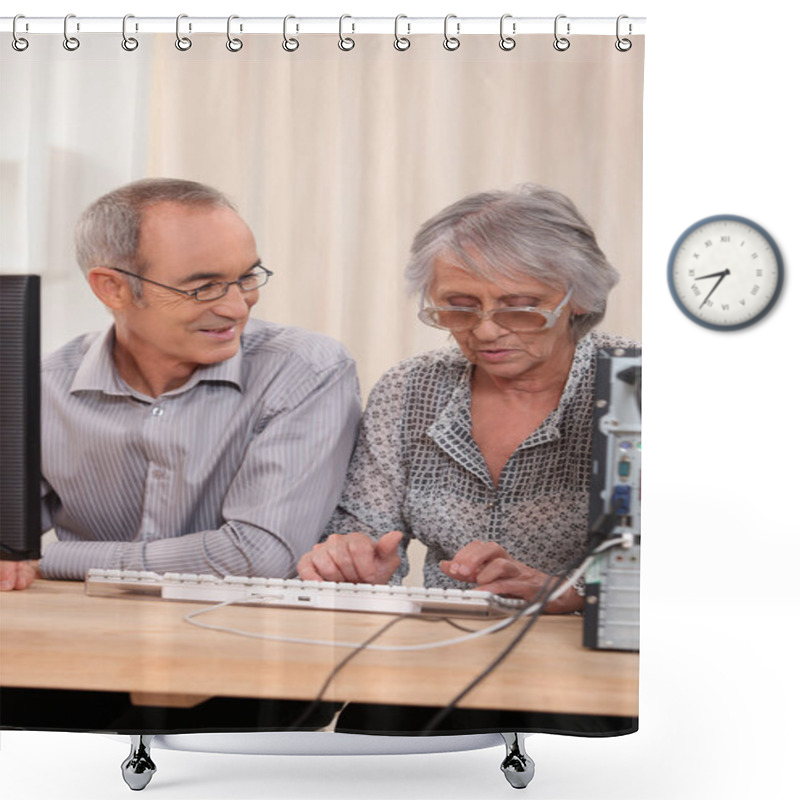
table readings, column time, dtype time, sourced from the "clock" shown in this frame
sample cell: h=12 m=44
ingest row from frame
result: h=8 m=36
